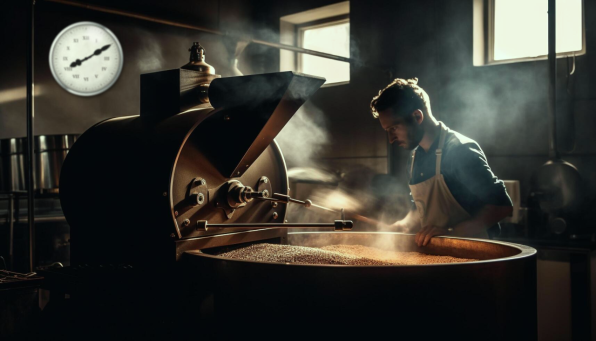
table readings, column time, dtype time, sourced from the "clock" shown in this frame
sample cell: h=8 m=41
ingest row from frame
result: h=8 m=10
